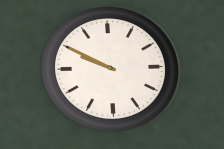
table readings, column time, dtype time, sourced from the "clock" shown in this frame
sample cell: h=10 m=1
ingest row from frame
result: h=9 m=50
